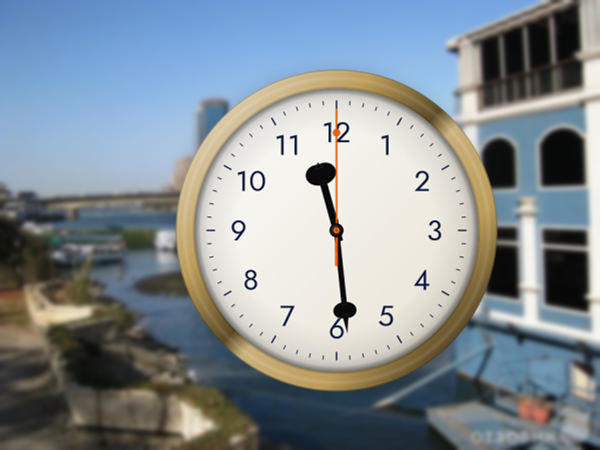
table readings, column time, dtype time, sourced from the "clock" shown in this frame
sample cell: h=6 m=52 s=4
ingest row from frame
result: h=11 m=29 s=0
